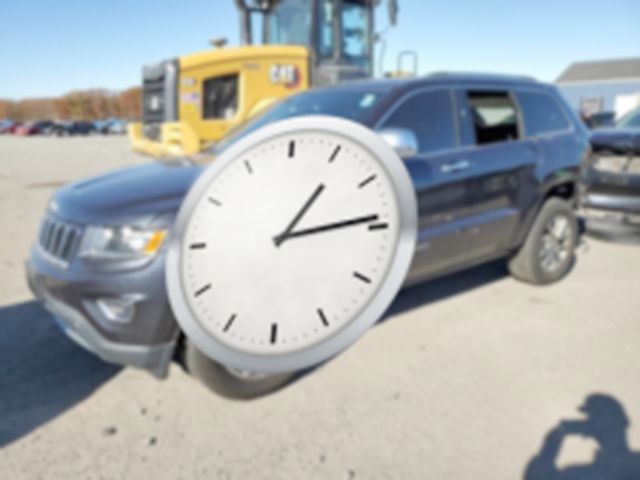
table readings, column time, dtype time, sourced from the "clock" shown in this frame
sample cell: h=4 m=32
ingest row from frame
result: h=1 m=14
